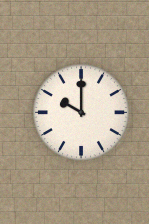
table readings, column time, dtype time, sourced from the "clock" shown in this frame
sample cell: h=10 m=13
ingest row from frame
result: h=10 m=0
